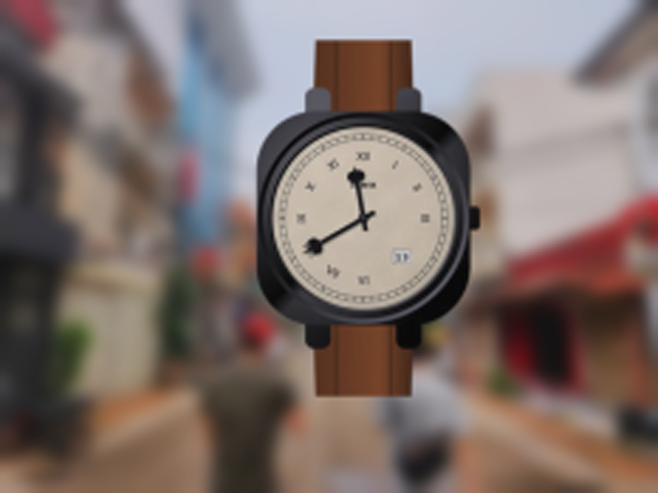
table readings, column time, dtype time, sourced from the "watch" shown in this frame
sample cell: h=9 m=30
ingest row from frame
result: h=11 m=40
